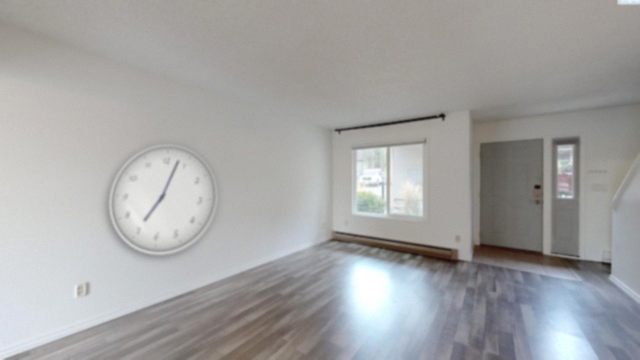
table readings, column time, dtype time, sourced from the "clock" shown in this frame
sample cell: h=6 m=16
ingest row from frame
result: h=7 m=3
